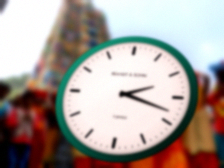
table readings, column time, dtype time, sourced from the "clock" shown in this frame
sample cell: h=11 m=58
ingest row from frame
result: h=2 m=18
